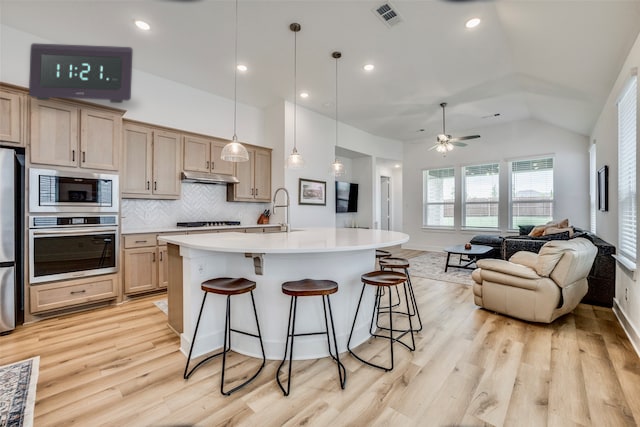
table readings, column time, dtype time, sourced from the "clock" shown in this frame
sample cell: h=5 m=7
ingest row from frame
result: h=11 m=21
